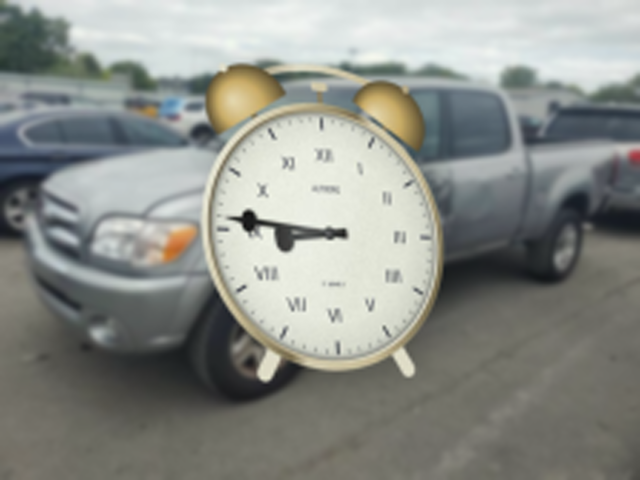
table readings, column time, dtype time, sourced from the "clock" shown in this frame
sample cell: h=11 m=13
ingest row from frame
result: h=8 m=46
